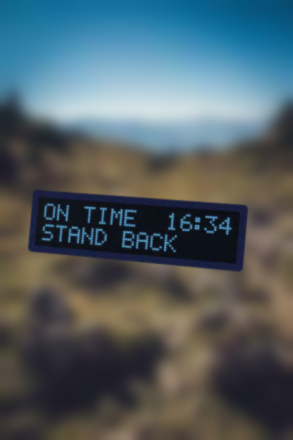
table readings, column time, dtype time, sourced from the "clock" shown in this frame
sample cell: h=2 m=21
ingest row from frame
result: h=16 m=34
